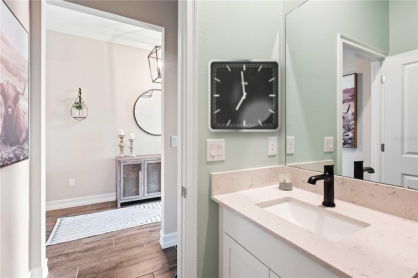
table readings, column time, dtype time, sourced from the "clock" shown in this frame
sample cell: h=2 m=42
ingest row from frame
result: h=6 m=59
